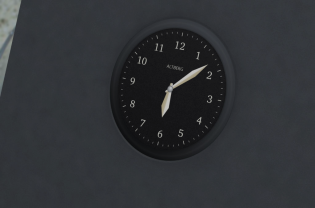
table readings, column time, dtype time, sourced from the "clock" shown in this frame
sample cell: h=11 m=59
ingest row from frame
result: h=6 m=8
